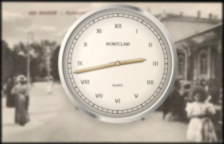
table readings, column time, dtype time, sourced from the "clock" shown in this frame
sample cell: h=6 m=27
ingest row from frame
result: h=2 m=43
